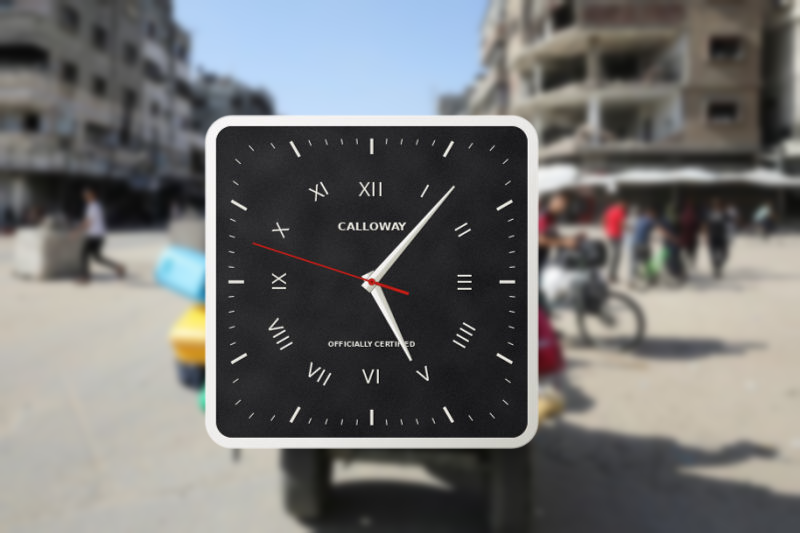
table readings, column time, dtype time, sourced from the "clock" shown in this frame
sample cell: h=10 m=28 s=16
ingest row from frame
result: h=5 m=6 s=48
